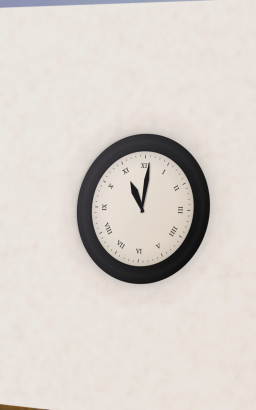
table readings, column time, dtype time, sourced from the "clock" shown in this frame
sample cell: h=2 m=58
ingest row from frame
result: h=11 m=1
